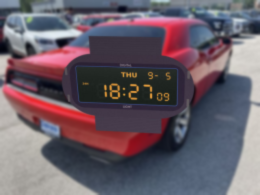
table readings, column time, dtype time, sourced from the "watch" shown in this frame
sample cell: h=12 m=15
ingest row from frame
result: h=18 m=27
